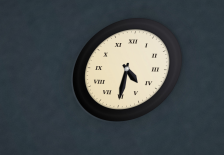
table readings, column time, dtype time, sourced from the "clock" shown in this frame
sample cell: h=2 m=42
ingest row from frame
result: h=4 m=30
